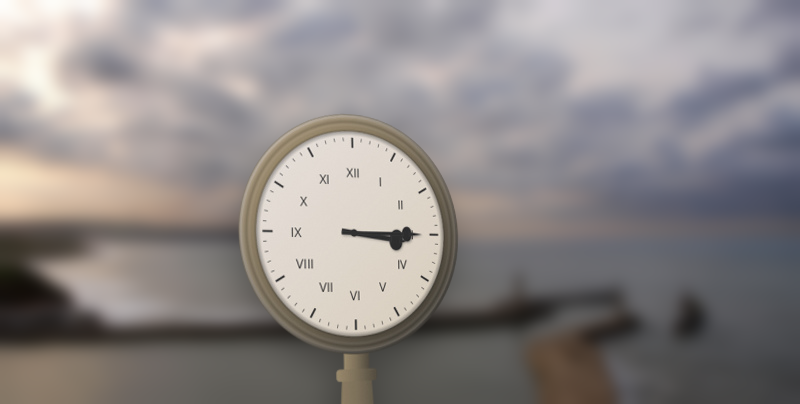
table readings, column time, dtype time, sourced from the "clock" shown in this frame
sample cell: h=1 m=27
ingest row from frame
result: h=3 m=15
